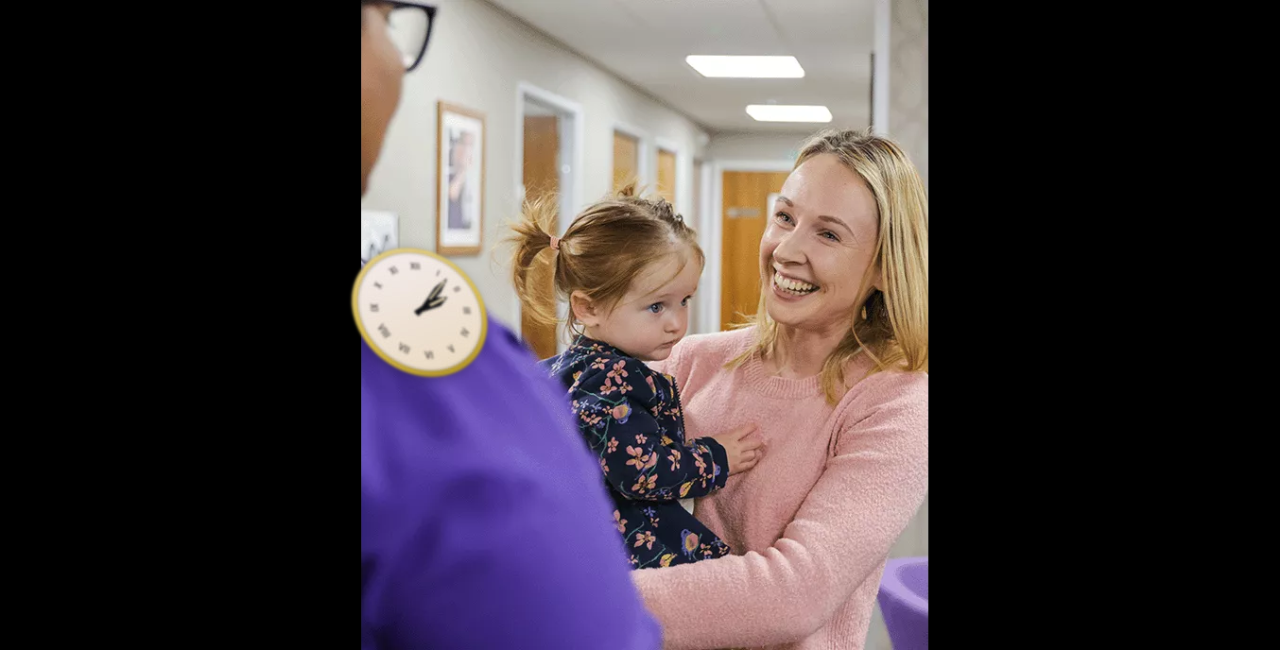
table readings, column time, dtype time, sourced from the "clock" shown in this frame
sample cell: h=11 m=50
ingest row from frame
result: h=2 m=7
